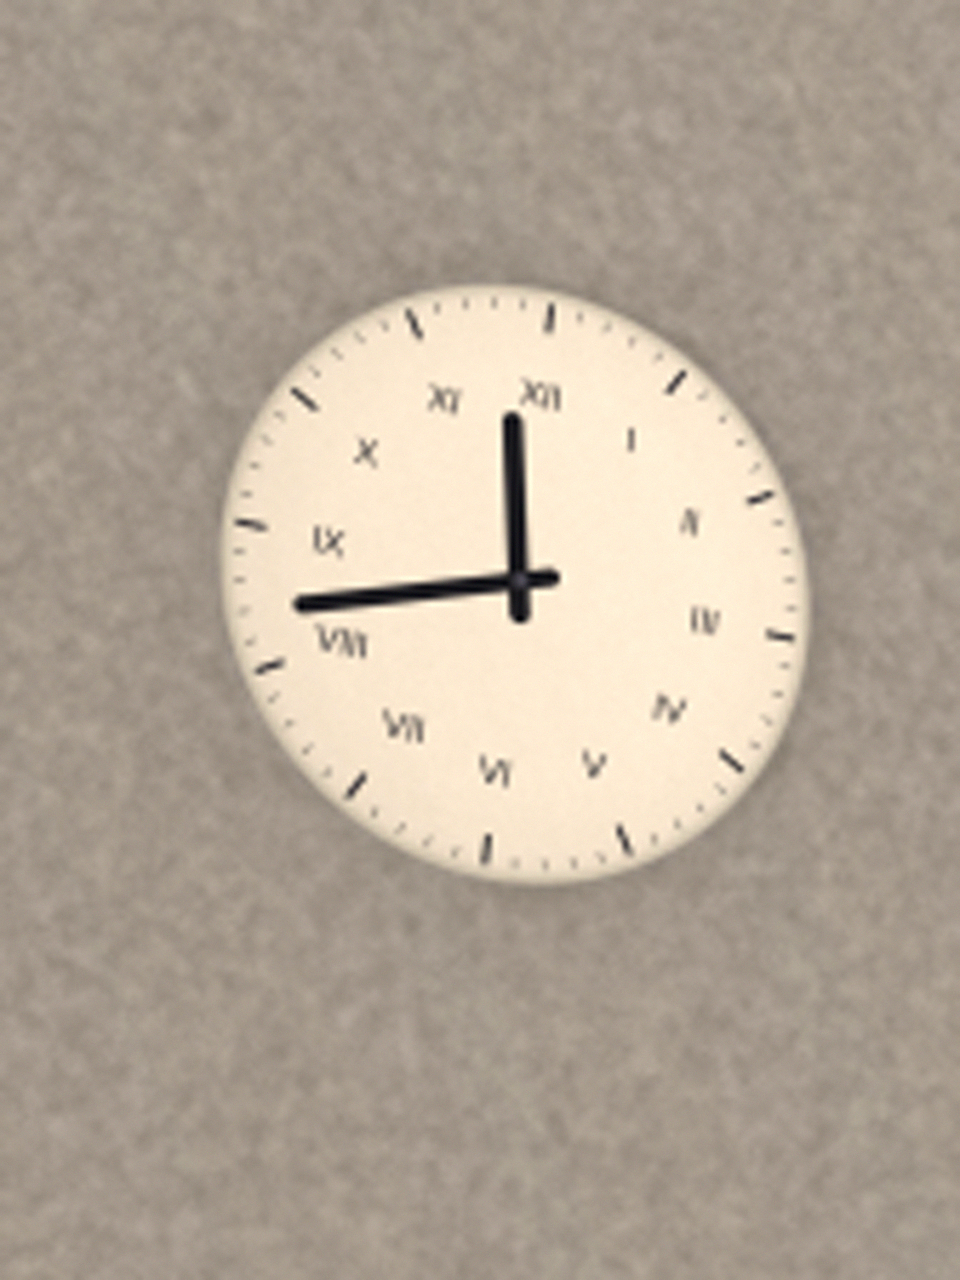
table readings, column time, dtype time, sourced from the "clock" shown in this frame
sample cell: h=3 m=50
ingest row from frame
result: h=11 m=42
